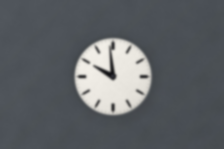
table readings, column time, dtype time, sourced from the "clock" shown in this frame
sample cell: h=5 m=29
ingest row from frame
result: h=9 m=59
